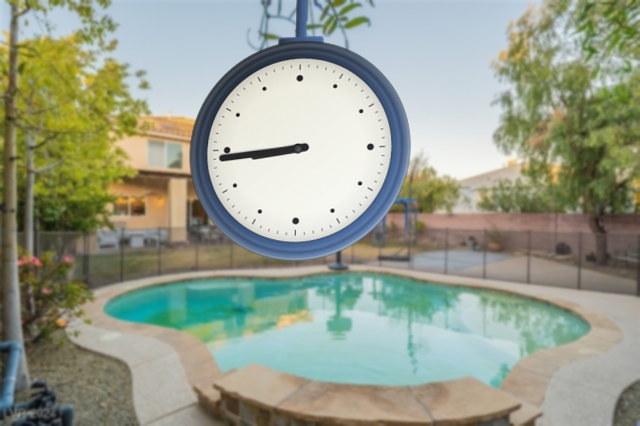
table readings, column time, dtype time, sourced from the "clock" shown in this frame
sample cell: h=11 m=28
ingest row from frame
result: h=8 m=44
